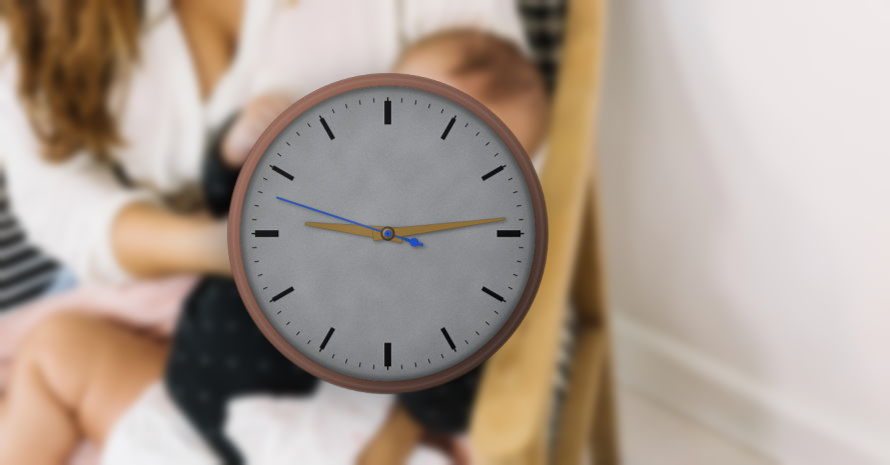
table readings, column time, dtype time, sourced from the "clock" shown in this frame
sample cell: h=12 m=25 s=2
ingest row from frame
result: h=9 m=13 s=48
